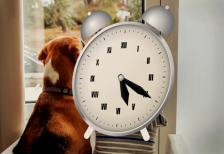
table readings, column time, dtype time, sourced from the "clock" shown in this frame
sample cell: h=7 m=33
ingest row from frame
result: h=5 m=20
